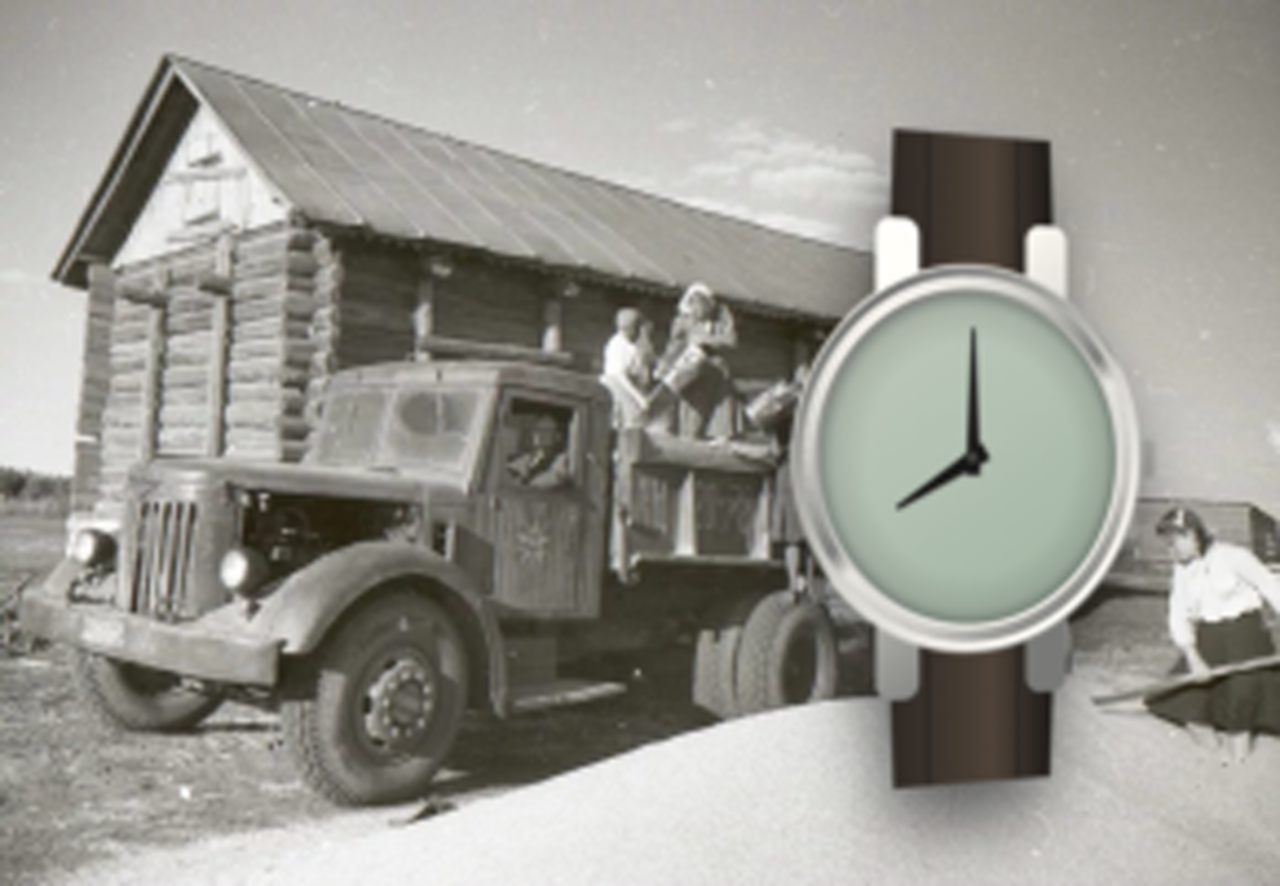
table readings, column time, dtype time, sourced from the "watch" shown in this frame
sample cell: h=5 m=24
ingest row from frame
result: h=8 m=0
